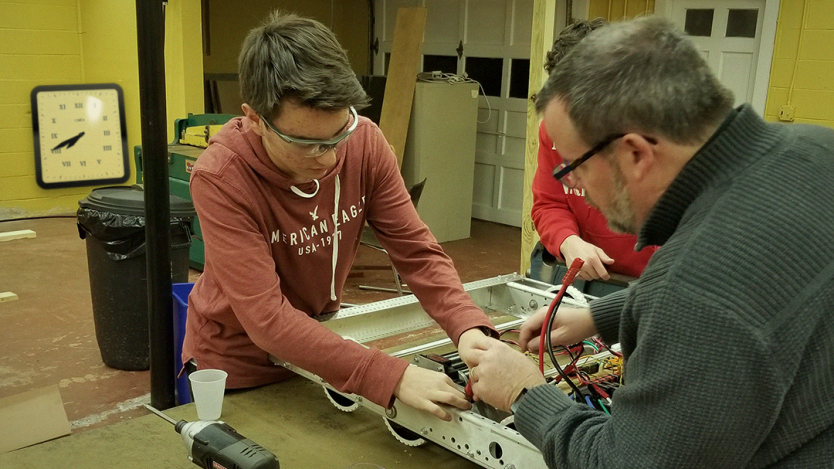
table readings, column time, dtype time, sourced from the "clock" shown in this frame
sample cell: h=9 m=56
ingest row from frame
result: h=7 m=41
